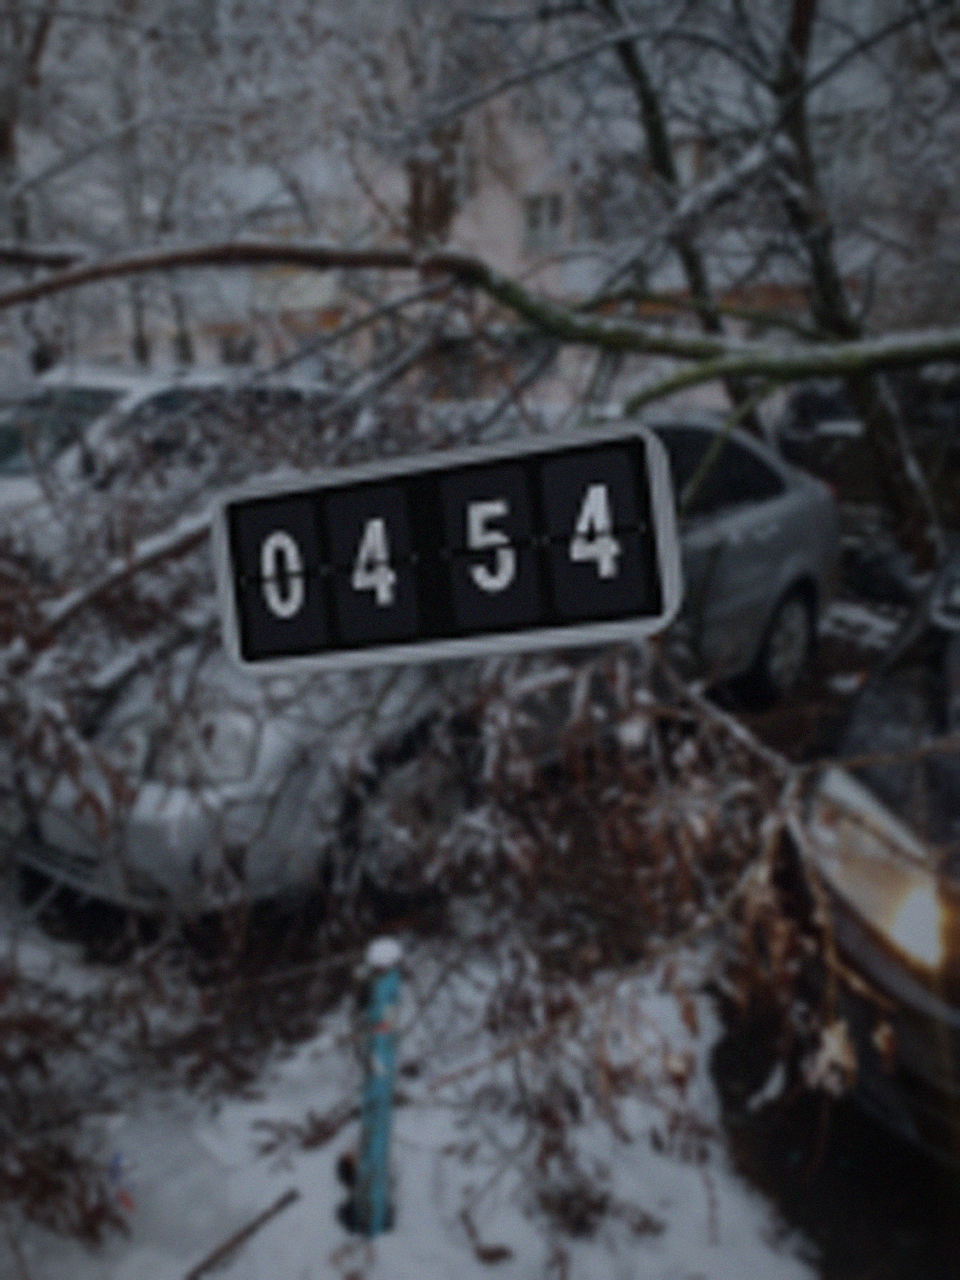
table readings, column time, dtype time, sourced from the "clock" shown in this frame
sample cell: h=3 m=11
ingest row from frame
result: h=4 m=54
